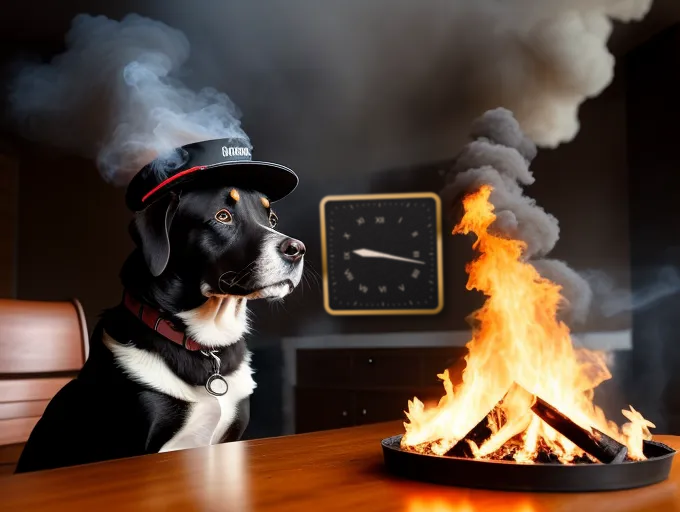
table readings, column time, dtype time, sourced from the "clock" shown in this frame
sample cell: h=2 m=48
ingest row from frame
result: h=9 m=17
